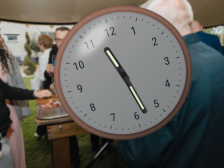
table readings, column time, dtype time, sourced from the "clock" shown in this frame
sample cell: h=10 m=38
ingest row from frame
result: h=11 m=28
